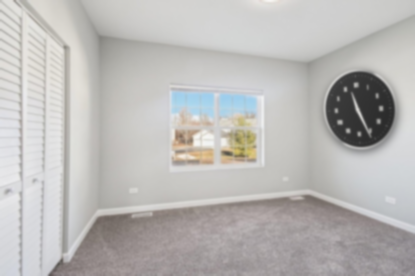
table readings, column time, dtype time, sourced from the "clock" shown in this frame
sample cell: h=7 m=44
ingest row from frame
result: h=11 m=26
